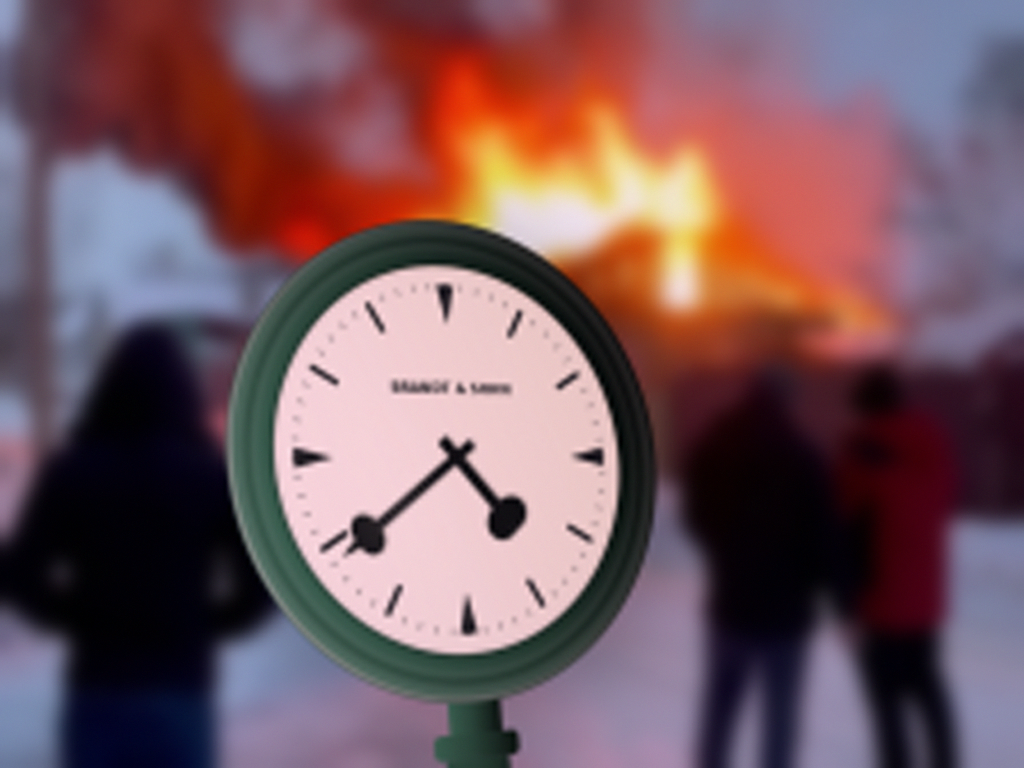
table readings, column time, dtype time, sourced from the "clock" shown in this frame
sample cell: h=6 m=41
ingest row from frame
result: h=4 m=39
